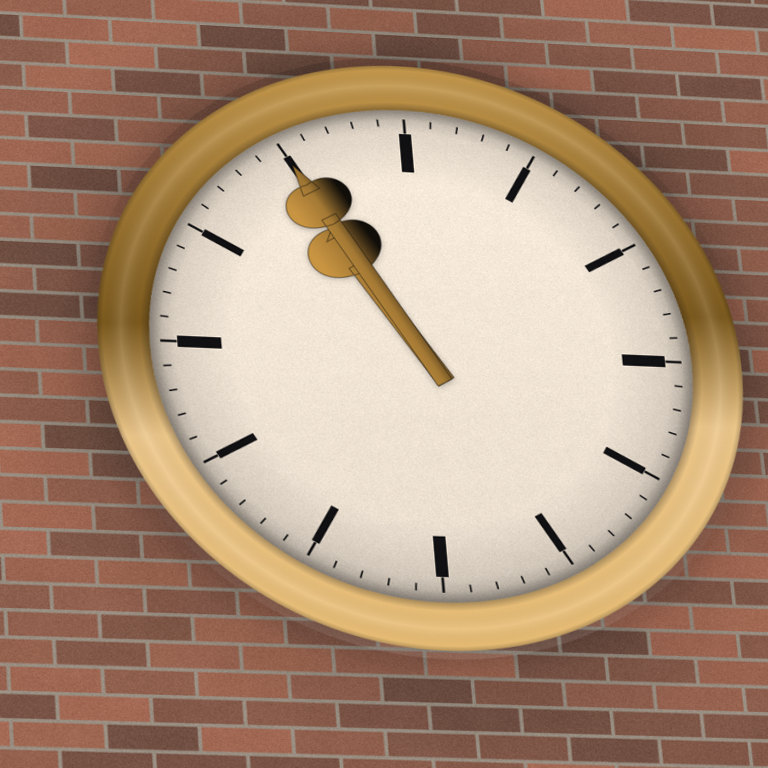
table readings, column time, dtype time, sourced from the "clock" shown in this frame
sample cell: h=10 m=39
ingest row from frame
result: h=10 m=55
